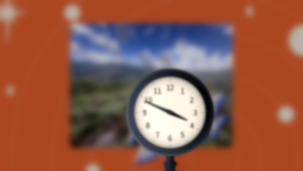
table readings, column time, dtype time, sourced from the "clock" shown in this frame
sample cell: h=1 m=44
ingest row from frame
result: h=3 m=49
